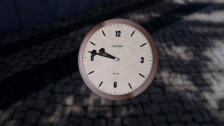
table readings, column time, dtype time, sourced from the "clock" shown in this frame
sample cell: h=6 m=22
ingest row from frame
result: h=9 m=47
